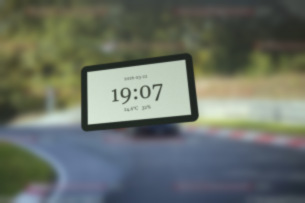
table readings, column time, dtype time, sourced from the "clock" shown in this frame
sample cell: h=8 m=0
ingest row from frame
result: h=19 m=7
